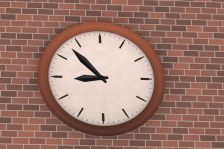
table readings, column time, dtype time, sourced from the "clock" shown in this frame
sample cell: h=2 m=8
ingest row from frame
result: h=8 m=53
